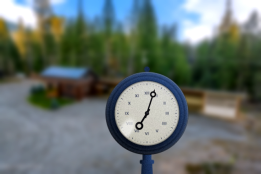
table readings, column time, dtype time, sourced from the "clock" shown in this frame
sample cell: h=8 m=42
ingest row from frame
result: h=7 m=3
